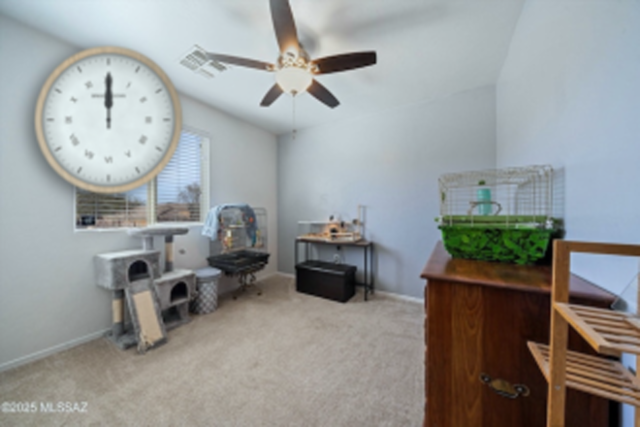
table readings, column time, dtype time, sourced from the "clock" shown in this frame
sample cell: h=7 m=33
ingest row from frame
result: h=12 m=0
